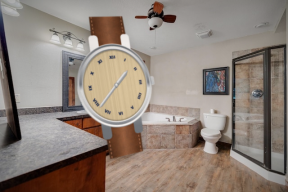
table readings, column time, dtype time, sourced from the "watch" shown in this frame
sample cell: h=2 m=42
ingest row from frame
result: h=1 m=38
